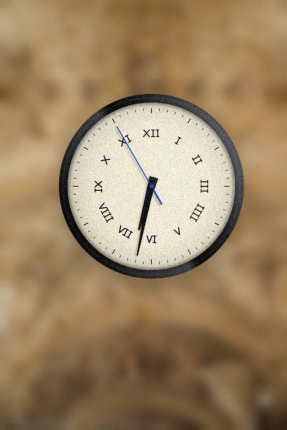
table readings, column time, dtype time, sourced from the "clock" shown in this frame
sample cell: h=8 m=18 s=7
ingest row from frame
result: h=6 m=31 s=55
